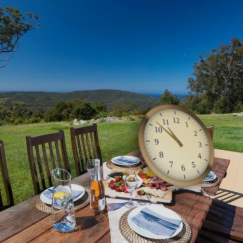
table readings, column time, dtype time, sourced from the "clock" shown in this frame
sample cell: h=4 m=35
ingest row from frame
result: h=10 m=52
